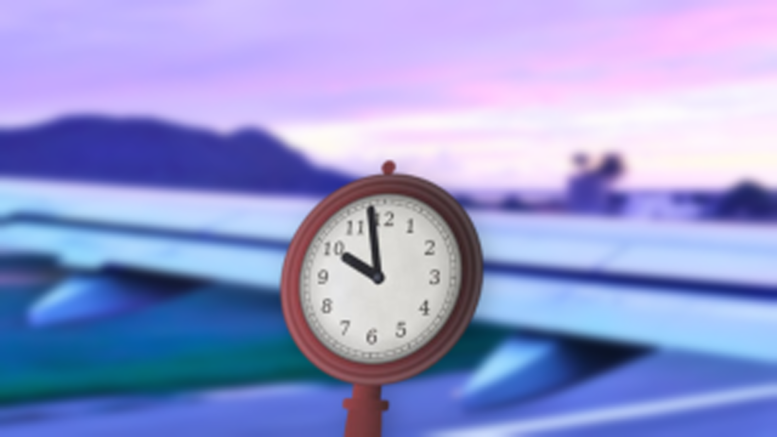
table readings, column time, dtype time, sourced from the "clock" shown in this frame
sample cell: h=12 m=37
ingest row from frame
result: h=9 m=58
